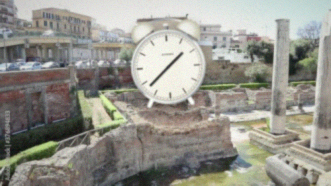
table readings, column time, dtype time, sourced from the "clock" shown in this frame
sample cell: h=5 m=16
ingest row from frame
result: h=1 m=38
